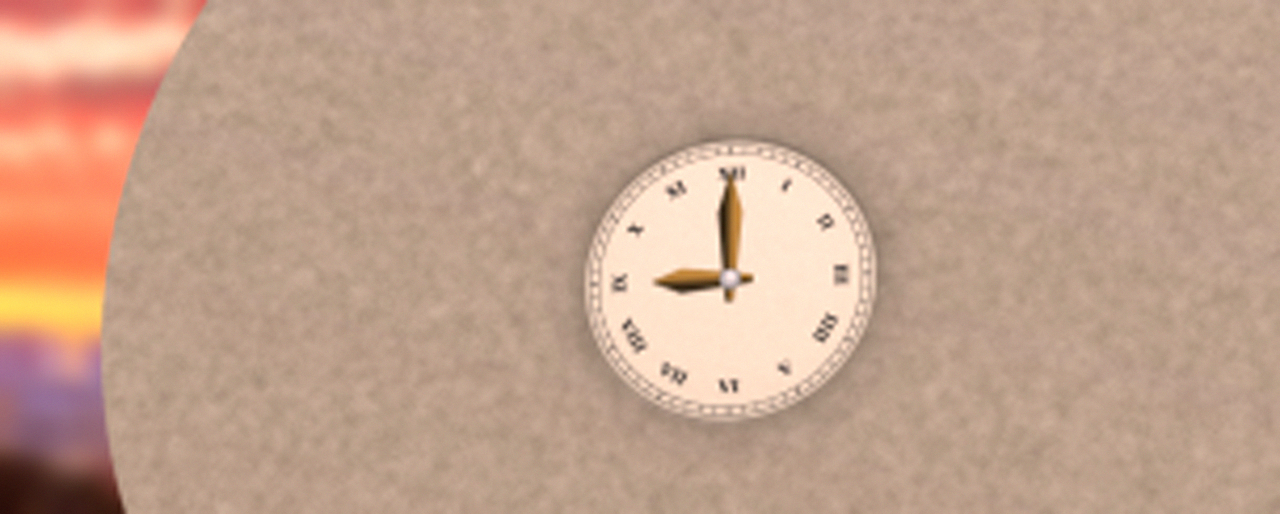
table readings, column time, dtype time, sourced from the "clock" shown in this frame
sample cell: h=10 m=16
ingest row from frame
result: h=9 m=0
